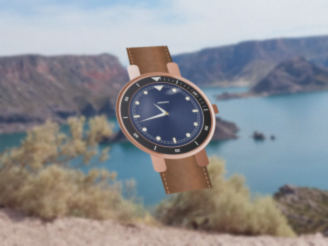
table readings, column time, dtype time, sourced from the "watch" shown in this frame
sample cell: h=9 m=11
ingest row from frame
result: h=10 m=43
